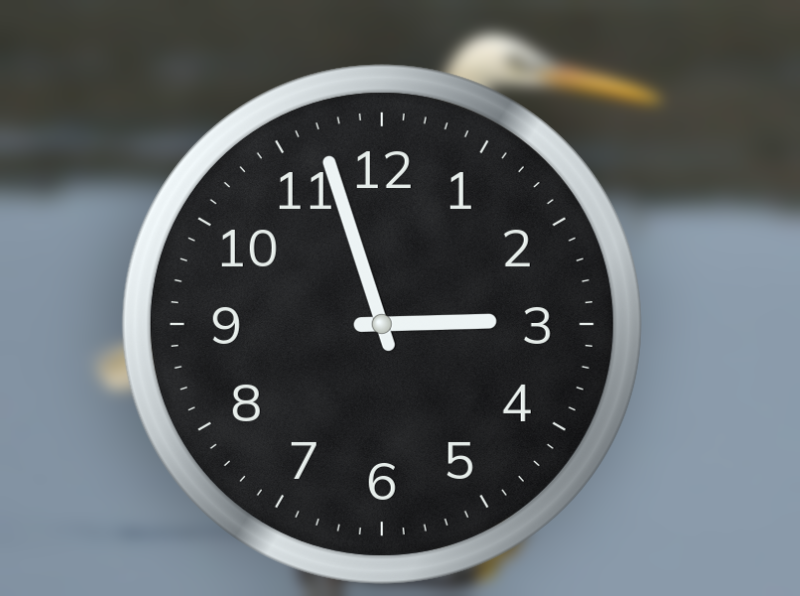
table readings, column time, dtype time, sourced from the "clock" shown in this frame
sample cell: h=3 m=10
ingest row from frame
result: h=2 m=57
